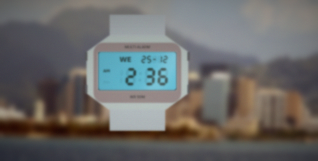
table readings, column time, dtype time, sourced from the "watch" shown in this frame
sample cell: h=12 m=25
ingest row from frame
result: h=2 m=36
